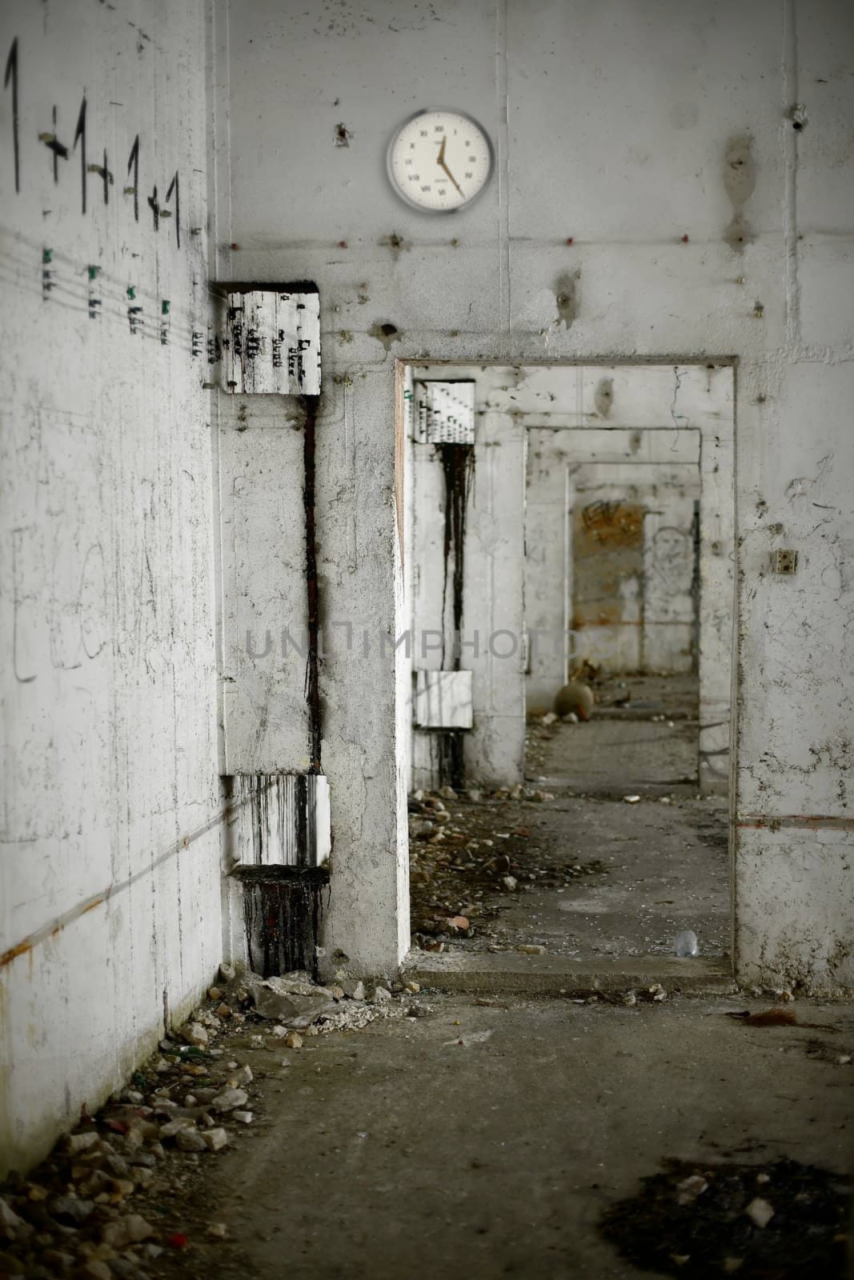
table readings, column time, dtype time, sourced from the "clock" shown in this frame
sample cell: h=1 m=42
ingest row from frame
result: h=12 m=25
